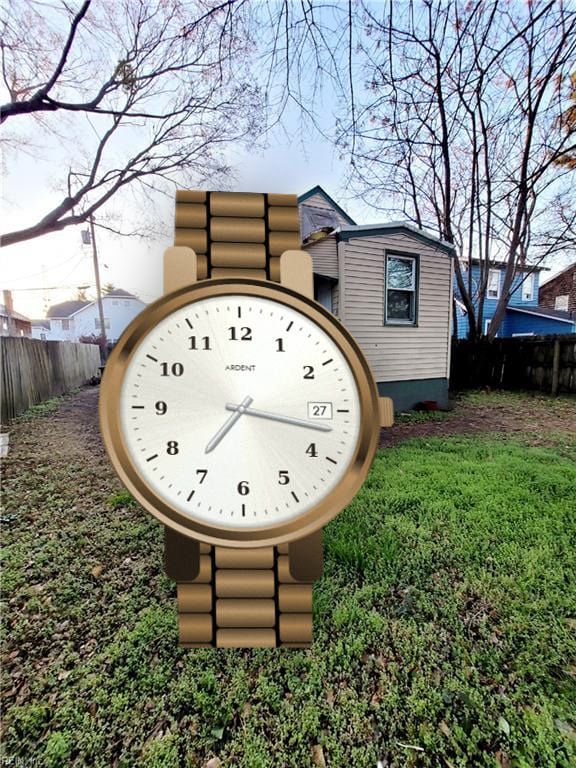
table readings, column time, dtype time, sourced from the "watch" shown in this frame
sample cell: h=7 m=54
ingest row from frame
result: h=7 m=17
